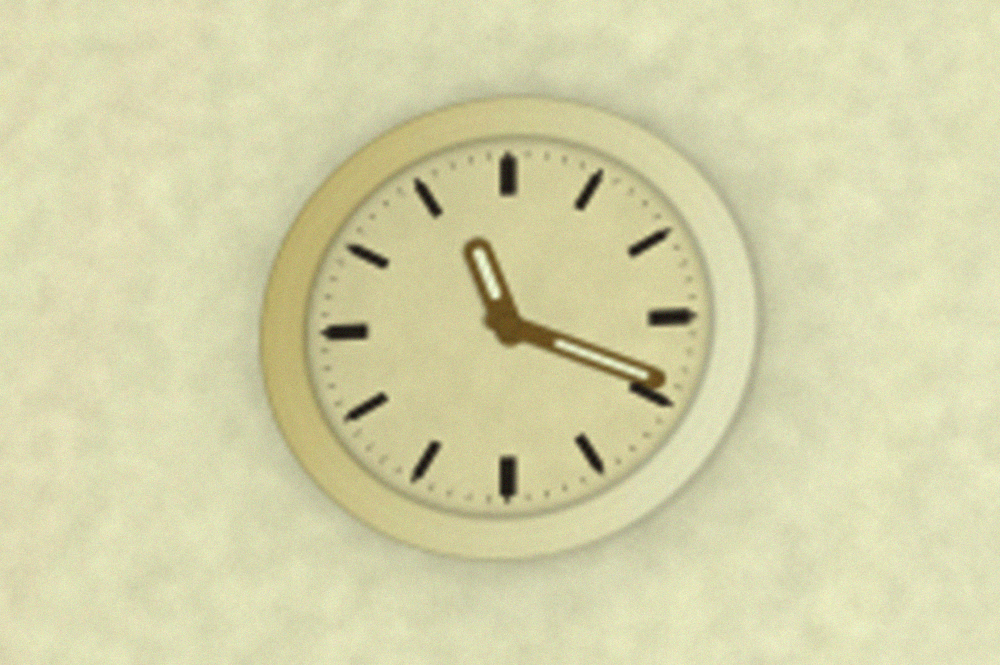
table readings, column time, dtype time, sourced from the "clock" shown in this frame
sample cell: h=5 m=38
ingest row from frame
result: h=11 m=19
